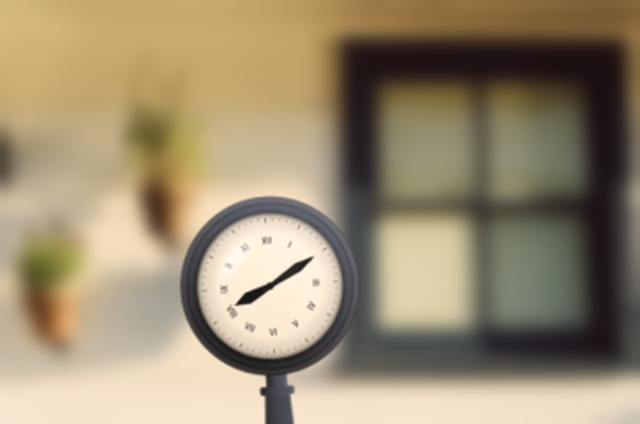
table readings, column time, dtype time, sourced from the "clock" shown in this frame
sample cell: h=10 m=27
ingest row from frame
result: h=8 m=10
